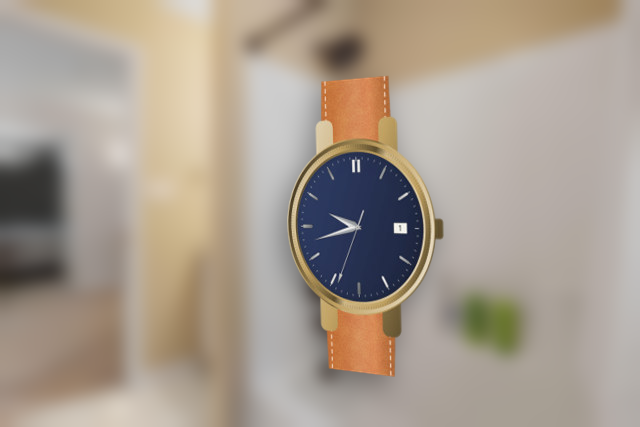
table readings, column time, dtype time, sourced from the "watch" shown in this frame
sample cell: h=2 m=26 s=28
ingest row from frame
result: h=9 m=42 s=34
